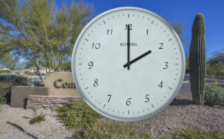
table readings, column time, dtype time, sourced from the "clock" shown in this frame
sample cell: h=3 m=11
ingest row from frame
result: h=2 m=0
